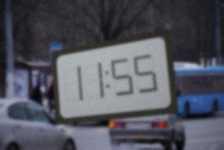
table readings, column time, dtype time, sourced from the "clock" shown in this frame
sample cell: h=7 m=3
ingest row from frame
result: h=11 m=55
